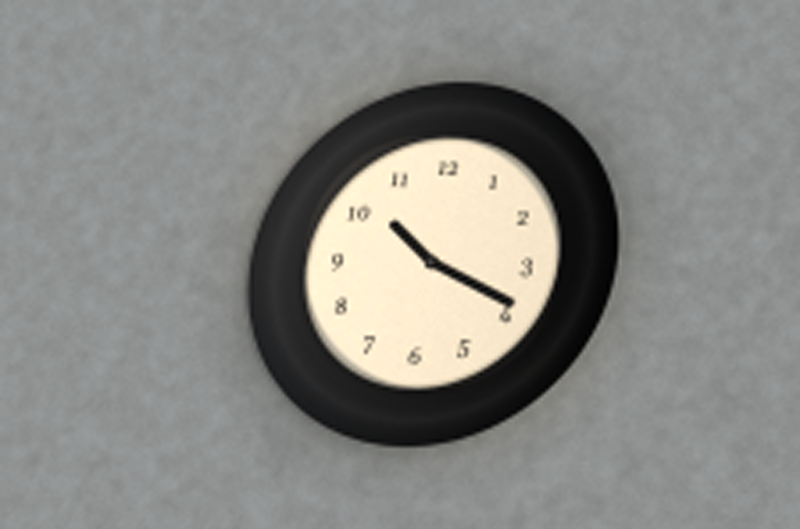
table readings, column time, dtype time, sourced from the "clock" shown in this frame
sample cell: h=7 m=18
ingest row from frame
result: h=10 m=19
